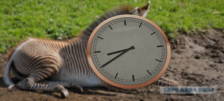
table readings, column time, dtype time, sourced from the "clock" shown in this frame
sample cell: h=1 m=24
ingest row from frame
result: h=8 m=40
